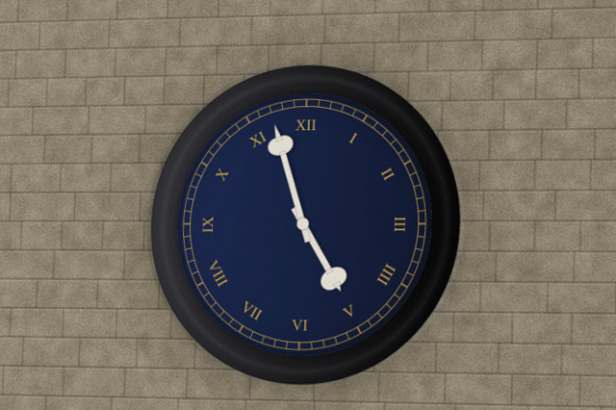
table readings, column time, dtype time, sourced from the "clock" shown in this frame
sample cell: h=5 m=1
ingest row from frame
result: h=4 m=57
